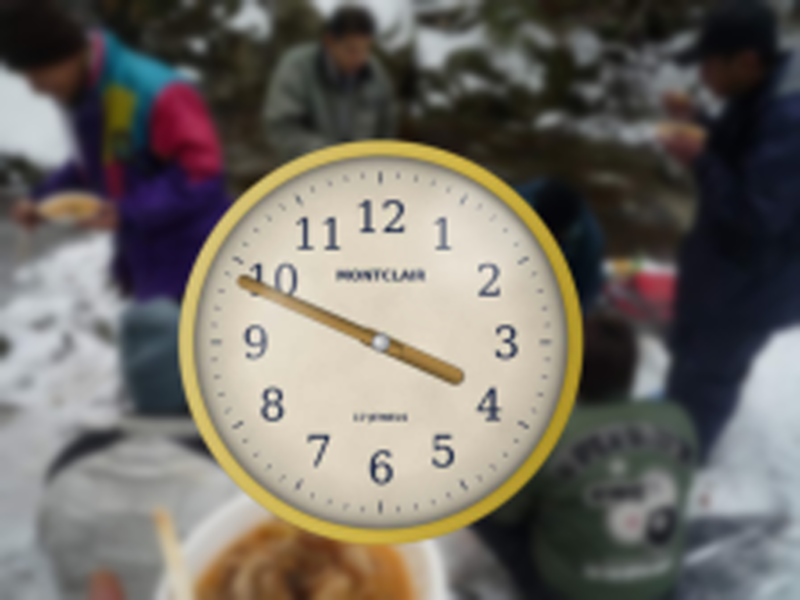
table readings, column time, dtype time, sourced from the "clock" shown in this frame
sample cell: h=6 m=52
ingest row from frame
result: h=3 m=49
